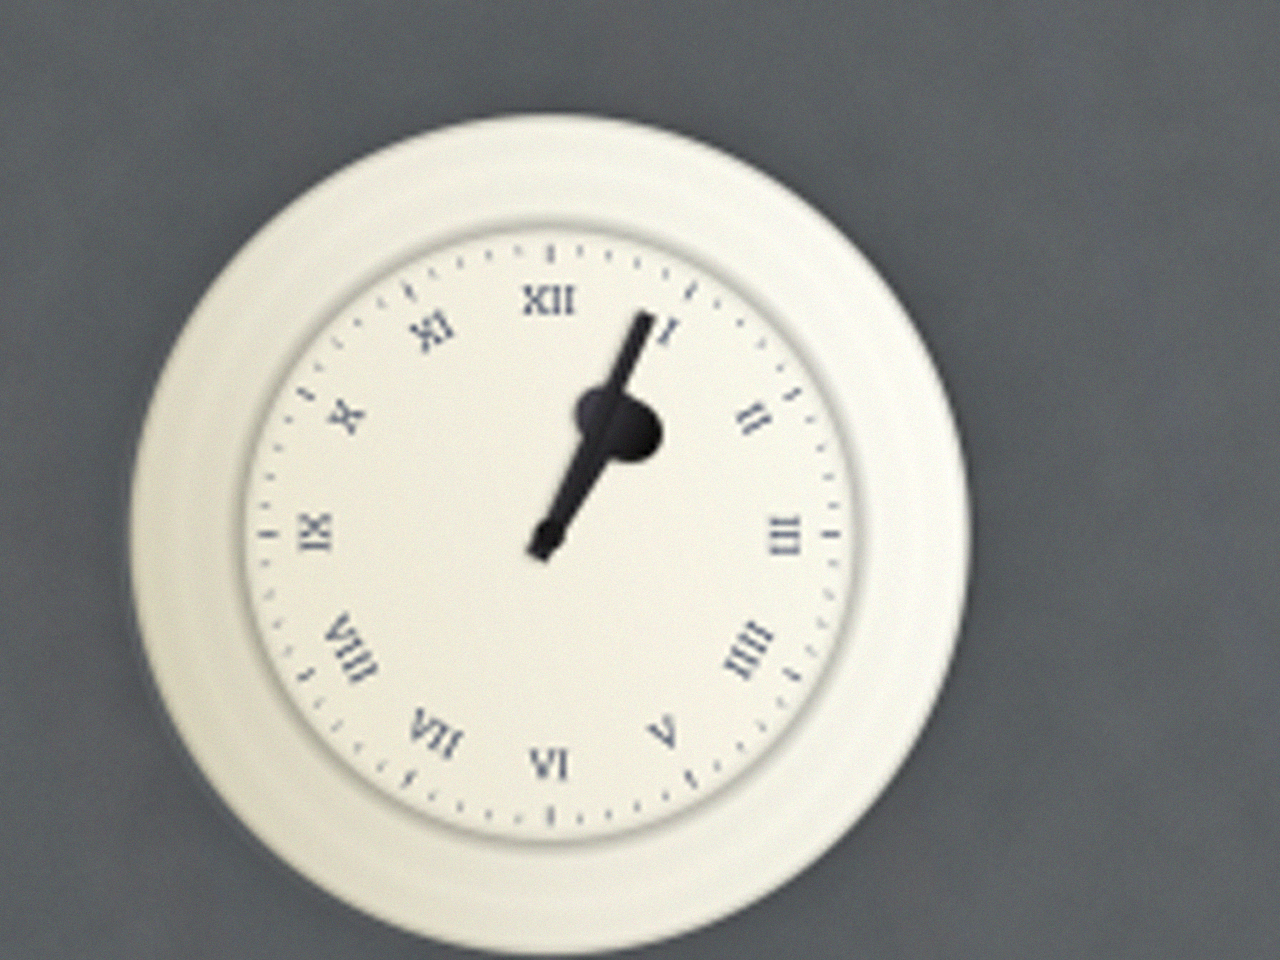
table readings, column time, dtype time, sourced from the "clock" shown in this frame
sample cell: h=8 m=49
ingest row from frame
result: h=1 m=4
